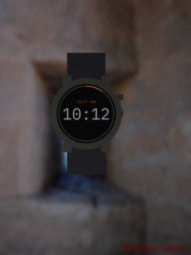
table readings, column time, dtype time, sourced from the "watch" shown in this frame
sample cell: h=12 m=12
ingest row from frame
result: h=10 m=12
